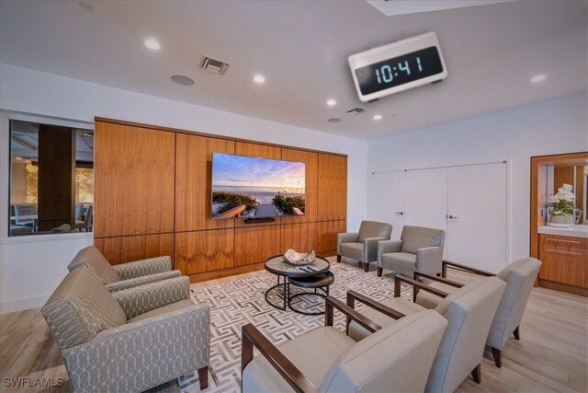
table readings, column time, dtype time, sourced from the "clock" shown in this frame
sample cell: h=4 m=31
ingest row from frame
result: h=10 m=41
